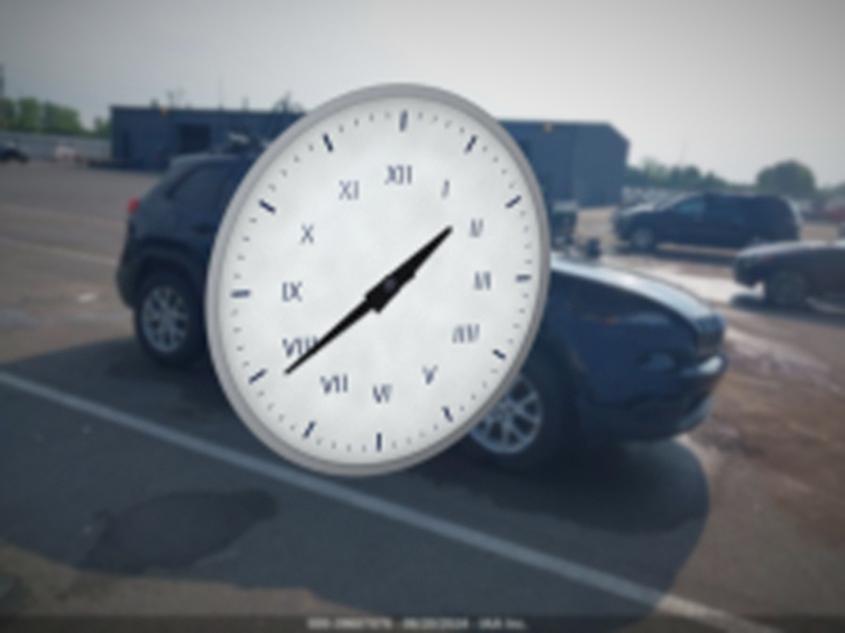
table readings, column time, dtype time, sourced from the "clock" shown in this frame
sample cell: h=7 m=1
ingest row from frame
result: h=1 m=39
